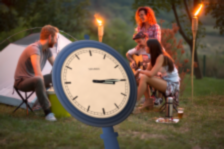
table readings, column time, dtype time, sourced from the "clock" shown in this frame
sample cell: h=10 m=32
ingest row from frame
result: h=3 m=15
